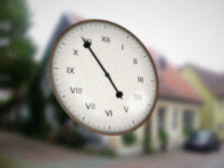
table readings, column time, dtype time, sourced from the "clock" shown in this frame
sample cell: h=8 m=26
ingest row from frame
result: h=4 m=54
